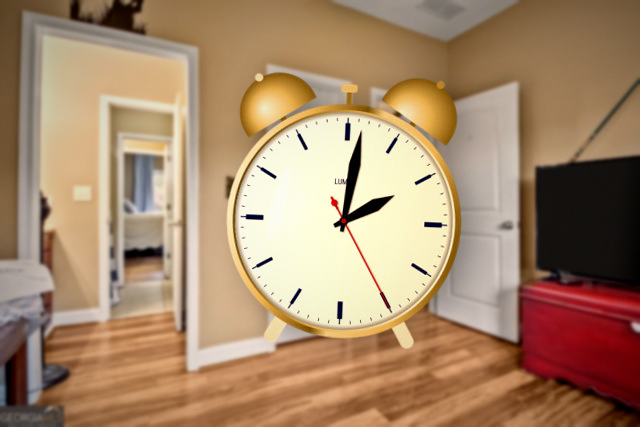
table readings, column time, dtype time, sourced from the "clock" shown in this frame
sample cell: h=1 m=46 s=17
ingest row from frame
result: h=2 m=1 s=25
